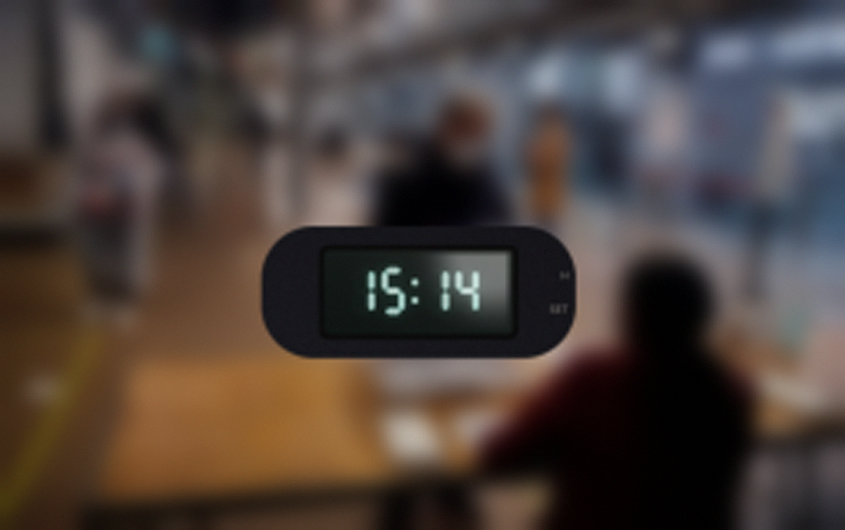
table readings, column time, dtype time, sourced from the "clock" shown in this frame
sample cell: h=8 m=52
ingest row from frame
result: h=15 m=14
